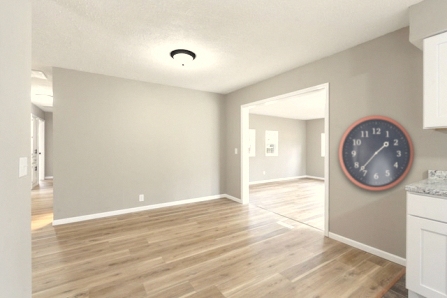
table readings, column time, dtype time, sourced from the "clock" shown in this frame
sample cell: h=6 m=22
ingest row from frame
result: h=1 m=37
